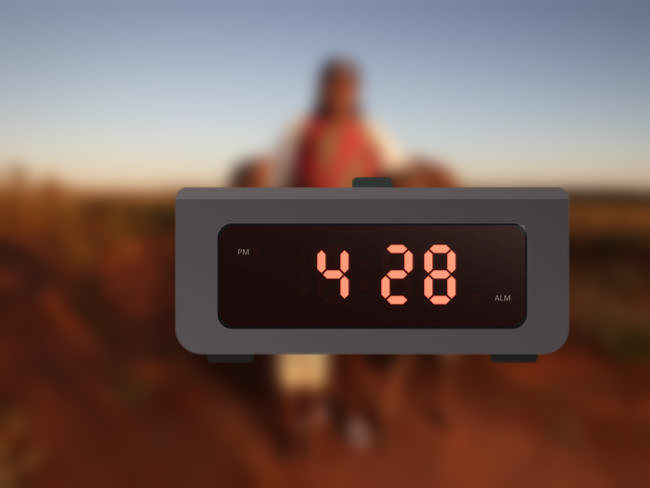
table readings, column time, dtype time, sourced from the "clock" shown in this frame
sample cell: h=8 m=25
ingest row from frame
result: h=4 m=28
